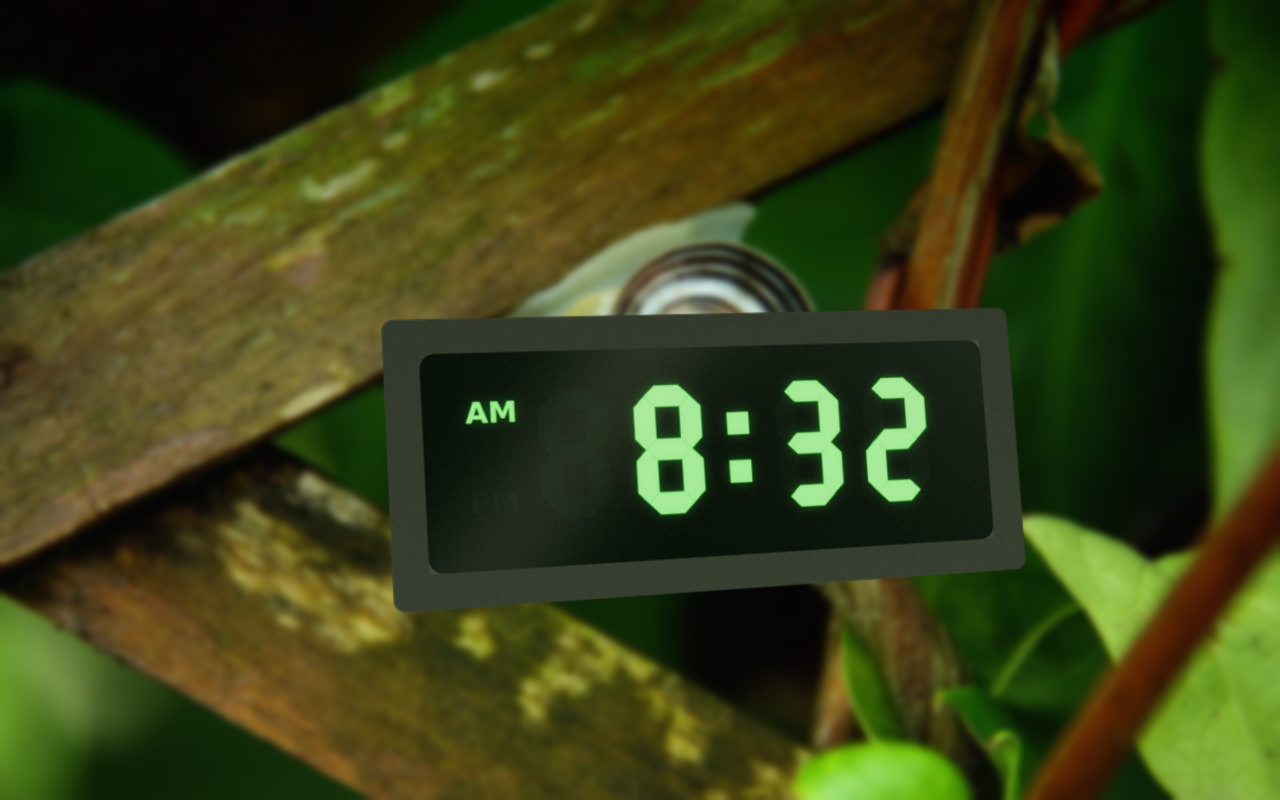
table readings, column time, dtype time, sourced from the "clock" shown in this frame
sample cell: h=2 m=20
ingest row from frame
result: h=8 m=32
